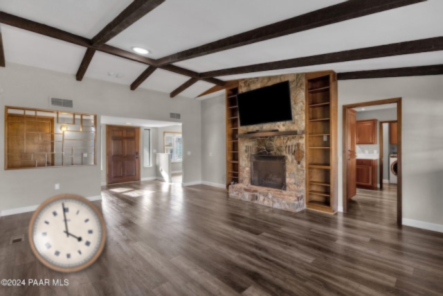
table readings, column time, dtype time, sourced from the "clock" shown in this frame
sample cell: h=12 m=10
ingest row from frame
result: h=3 m=59
